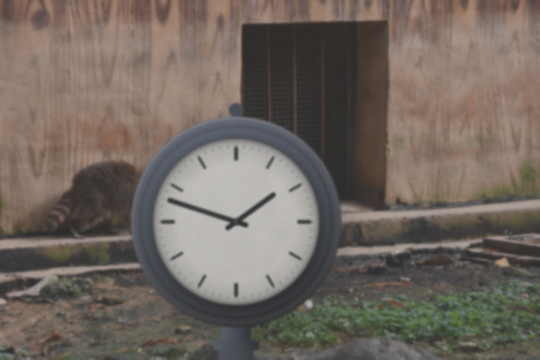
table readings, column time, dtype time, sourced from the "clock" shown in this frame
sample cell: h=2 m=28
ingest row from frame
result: h=1 m=48
